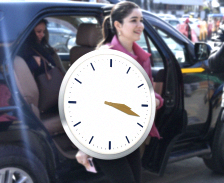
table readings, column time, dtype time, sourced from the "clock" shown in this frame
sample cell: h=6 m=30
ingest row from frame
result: h=3 m=18
